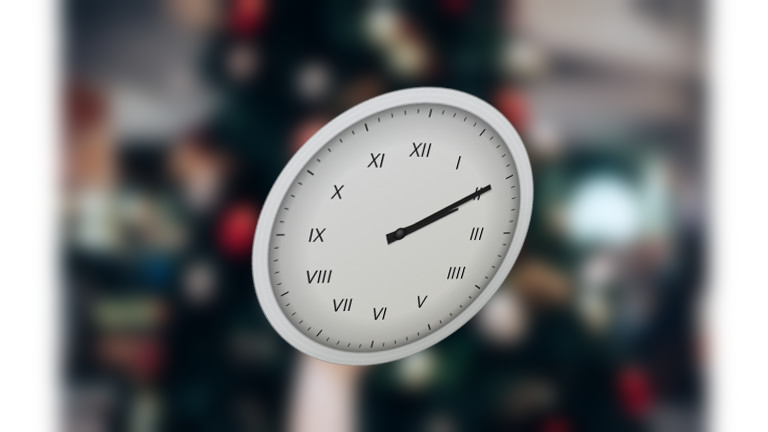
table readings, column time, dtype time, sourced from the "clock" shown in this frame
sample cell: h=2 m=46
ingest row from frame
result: h=2 m=10
